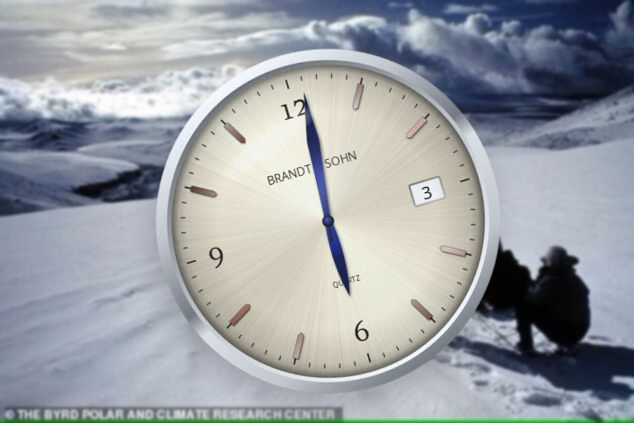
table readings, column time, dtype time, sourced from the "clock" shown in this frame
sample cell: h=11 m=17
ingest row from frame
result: h=6 m=1
